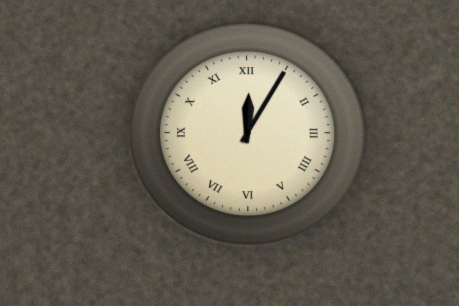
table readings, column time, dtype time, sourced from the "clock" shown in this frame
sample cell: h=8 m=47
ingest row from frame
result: h=12 m=5
